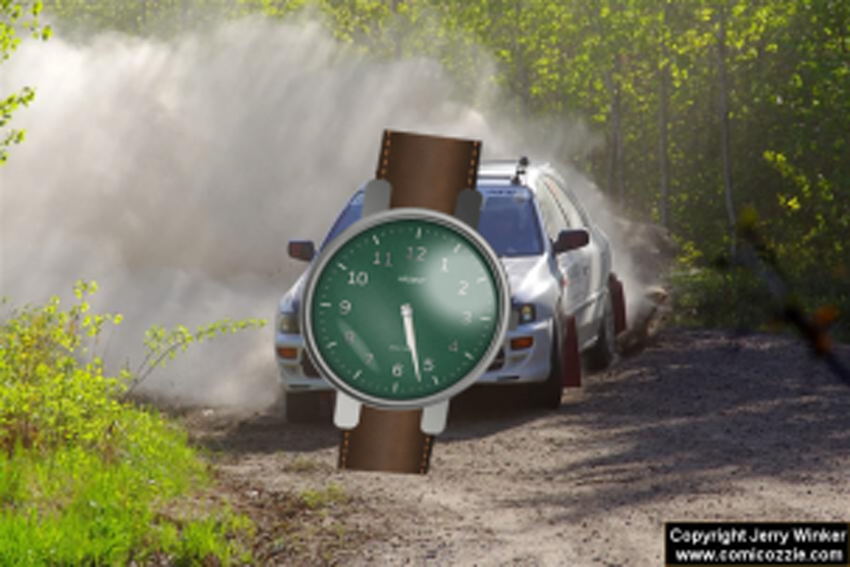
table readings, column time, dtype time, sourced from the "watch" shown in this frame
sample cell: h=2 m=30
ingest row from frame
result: h=5 m=27
